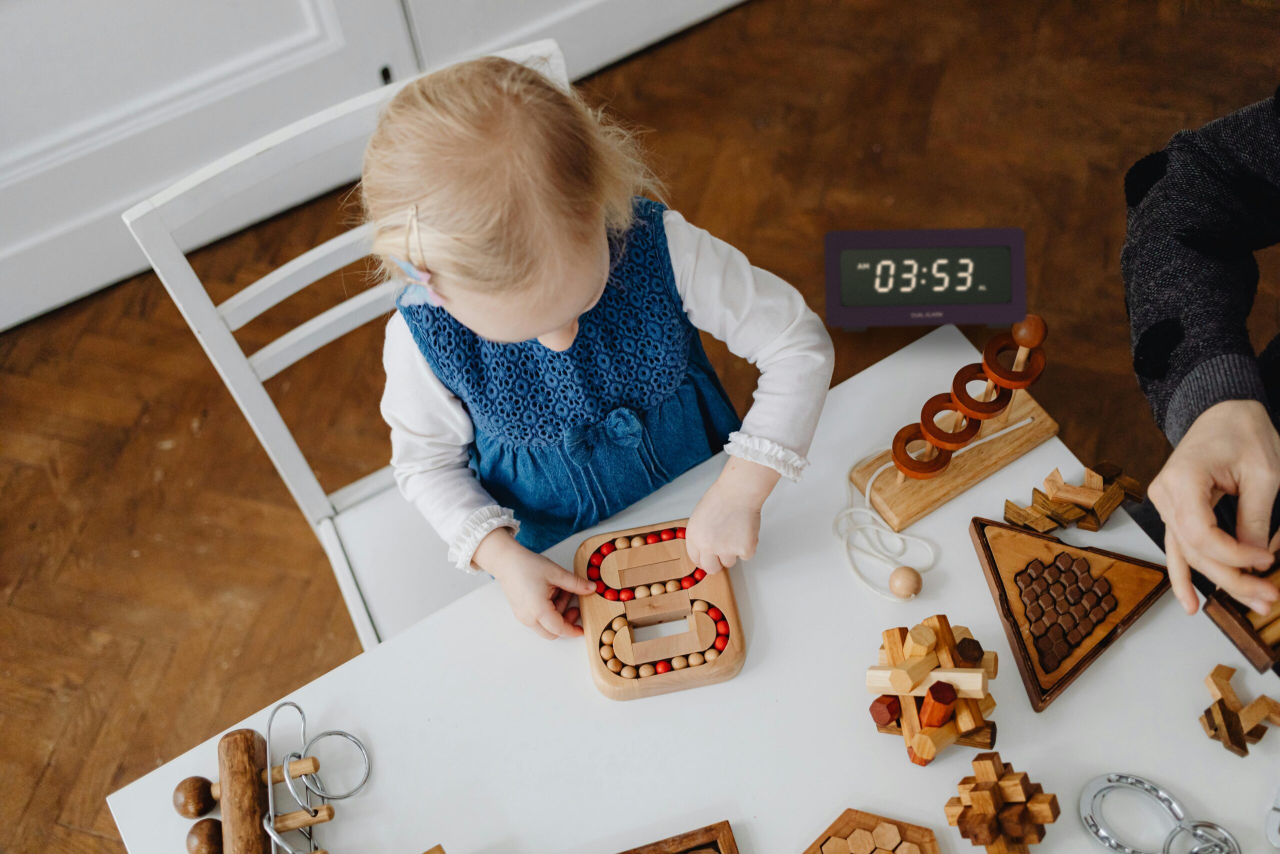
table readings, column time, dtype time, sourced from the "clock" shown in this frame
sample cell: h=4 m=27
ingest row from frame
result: h=3 m=53
